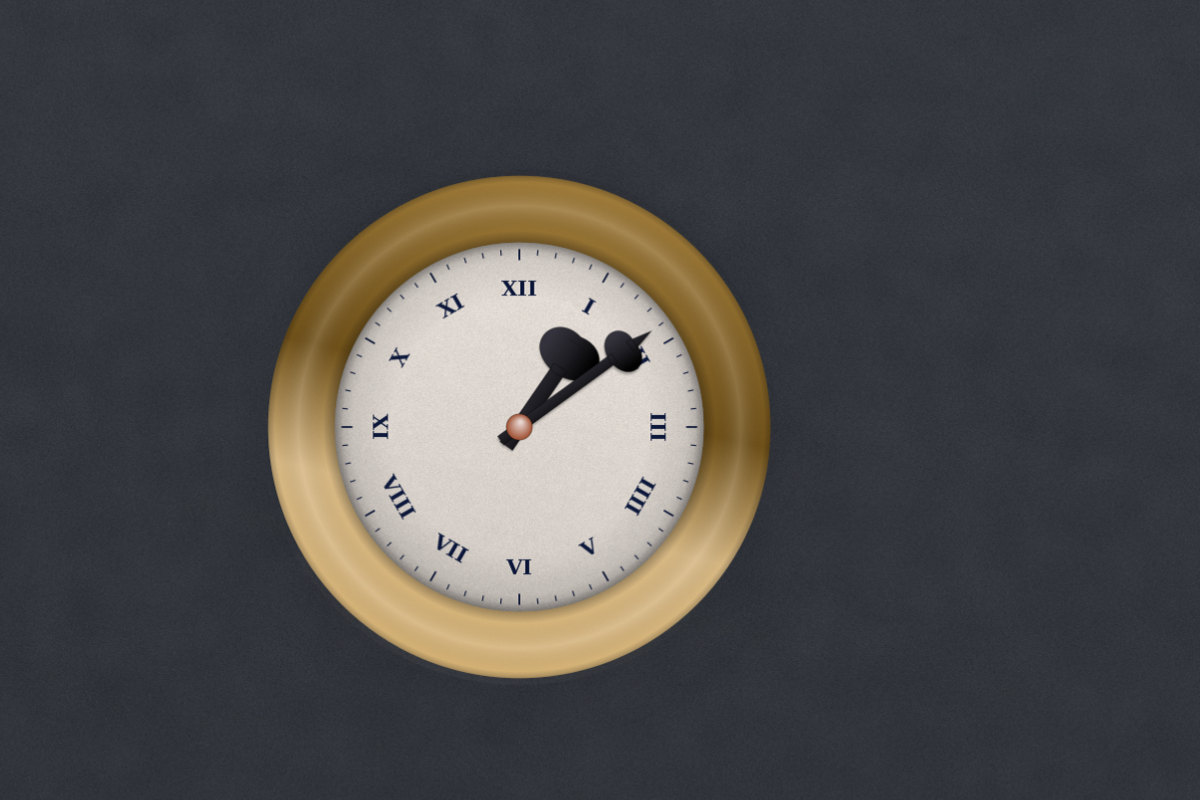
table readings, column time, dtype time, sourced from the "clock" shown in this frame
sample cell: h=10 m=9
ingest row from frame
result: h=1 m=9
